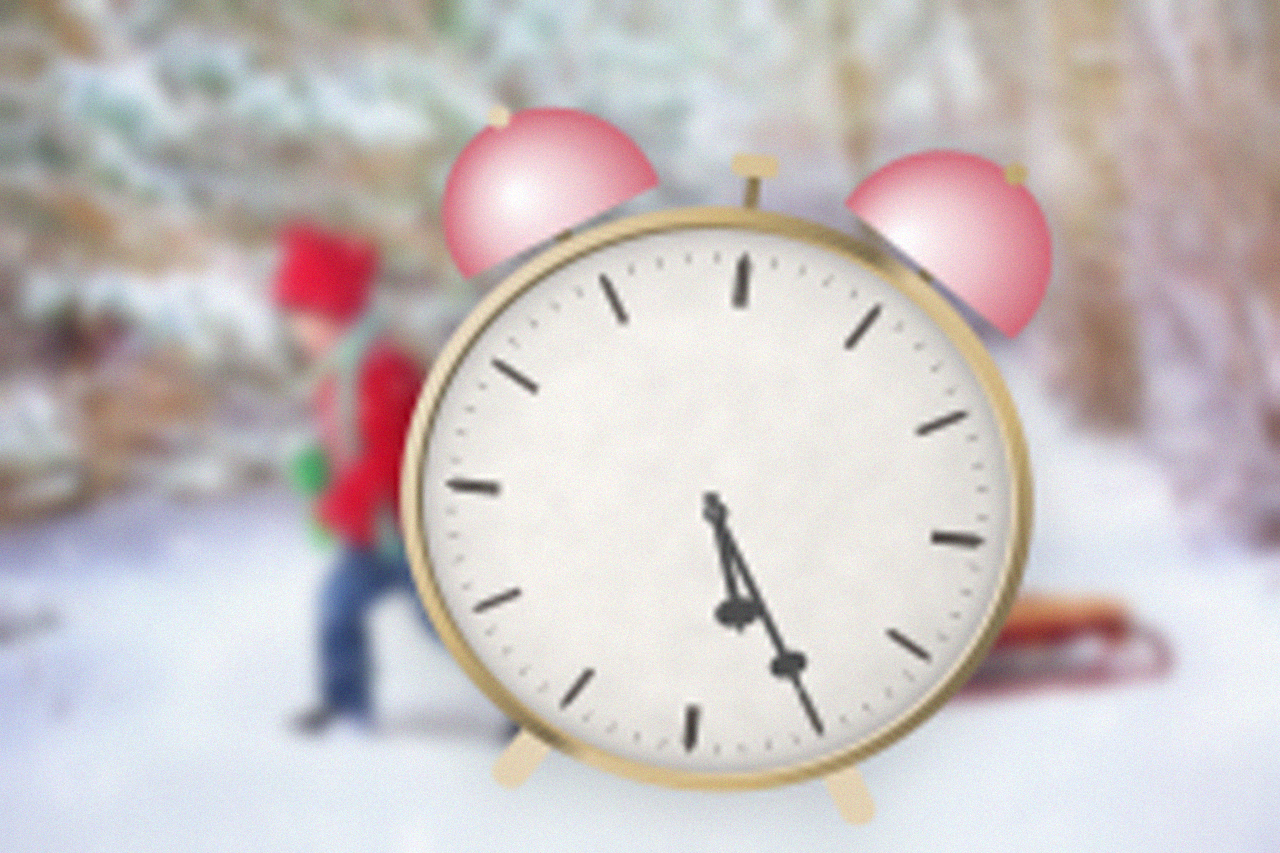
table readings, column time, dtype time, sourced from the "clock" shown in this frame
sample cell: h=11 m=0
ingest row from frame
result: h=5 m=25
